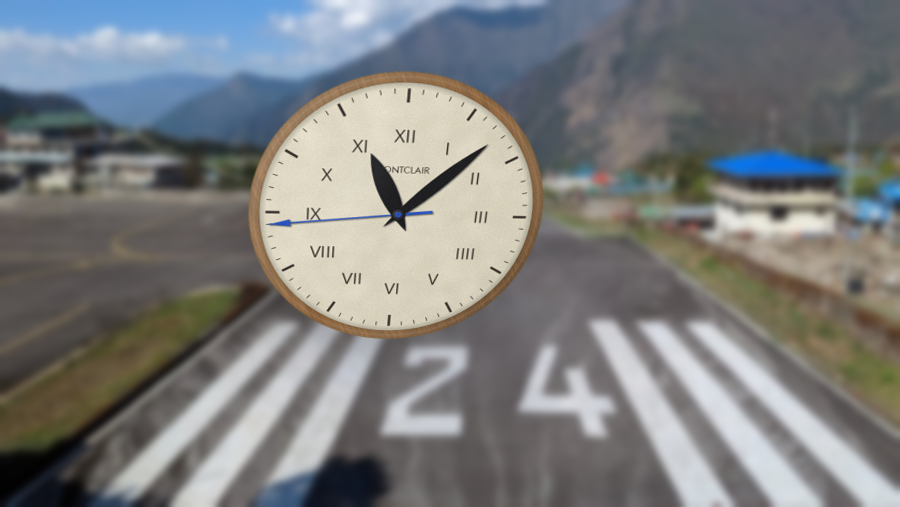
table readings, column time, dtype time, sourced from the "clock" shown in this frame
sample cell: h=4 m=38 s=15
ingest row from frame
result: h=11 m=7 s=44
